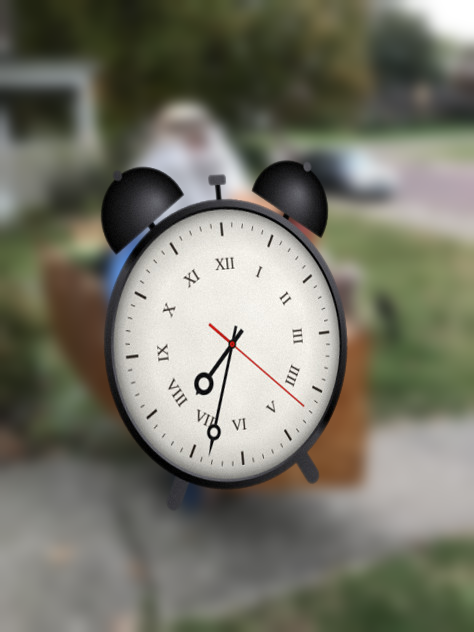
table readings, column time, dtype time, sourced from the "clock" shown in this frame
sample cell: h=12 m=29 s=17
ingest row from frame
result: h=7 m=33 s=22
